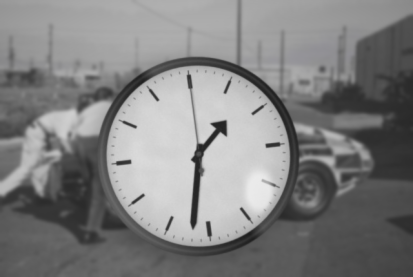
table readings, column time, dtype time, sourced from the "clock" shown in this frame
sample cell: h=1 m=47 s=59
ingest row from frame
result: h=1 m=32 s=0
